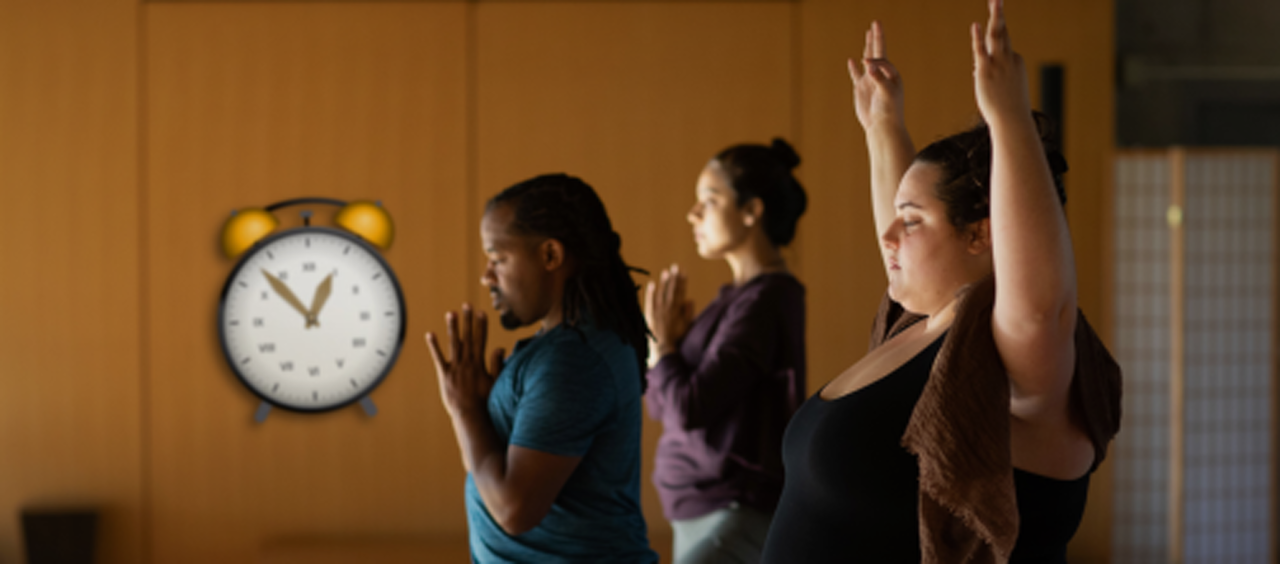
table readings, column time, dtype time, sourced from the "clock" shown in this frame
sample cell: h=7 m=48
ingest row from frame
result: h=12 m=53
